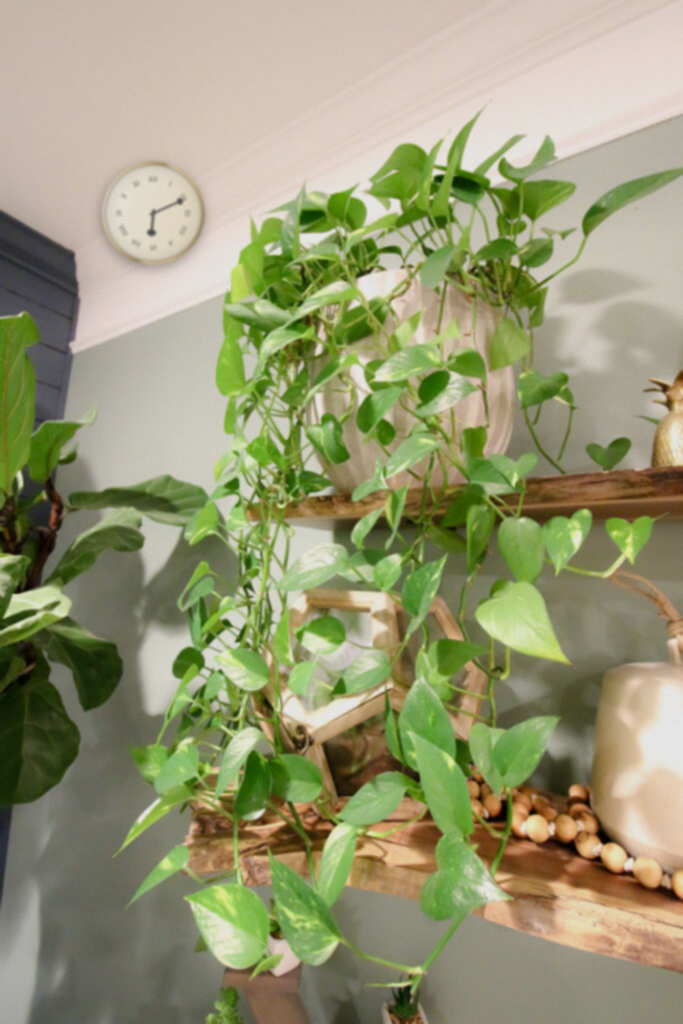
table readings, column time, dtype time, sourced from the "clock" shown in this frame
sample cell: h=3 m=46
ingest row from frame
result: h=6 m=11
